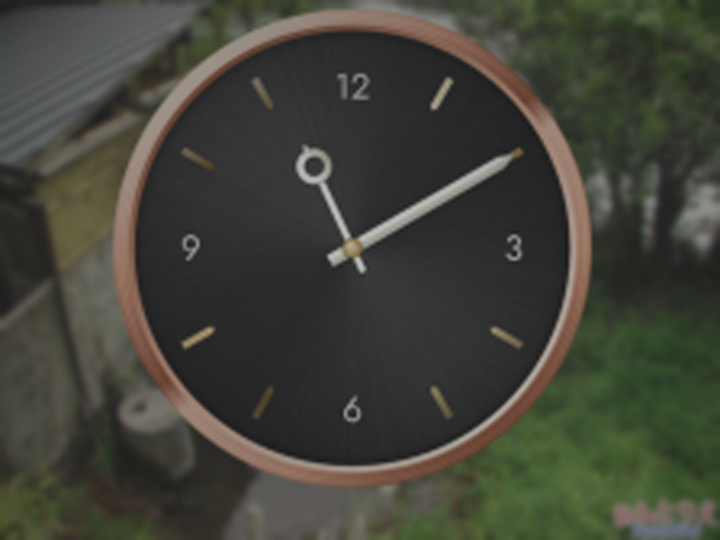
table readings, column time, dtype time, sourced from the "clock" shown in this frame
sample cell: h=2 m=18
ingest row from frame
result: h=11 m=10
